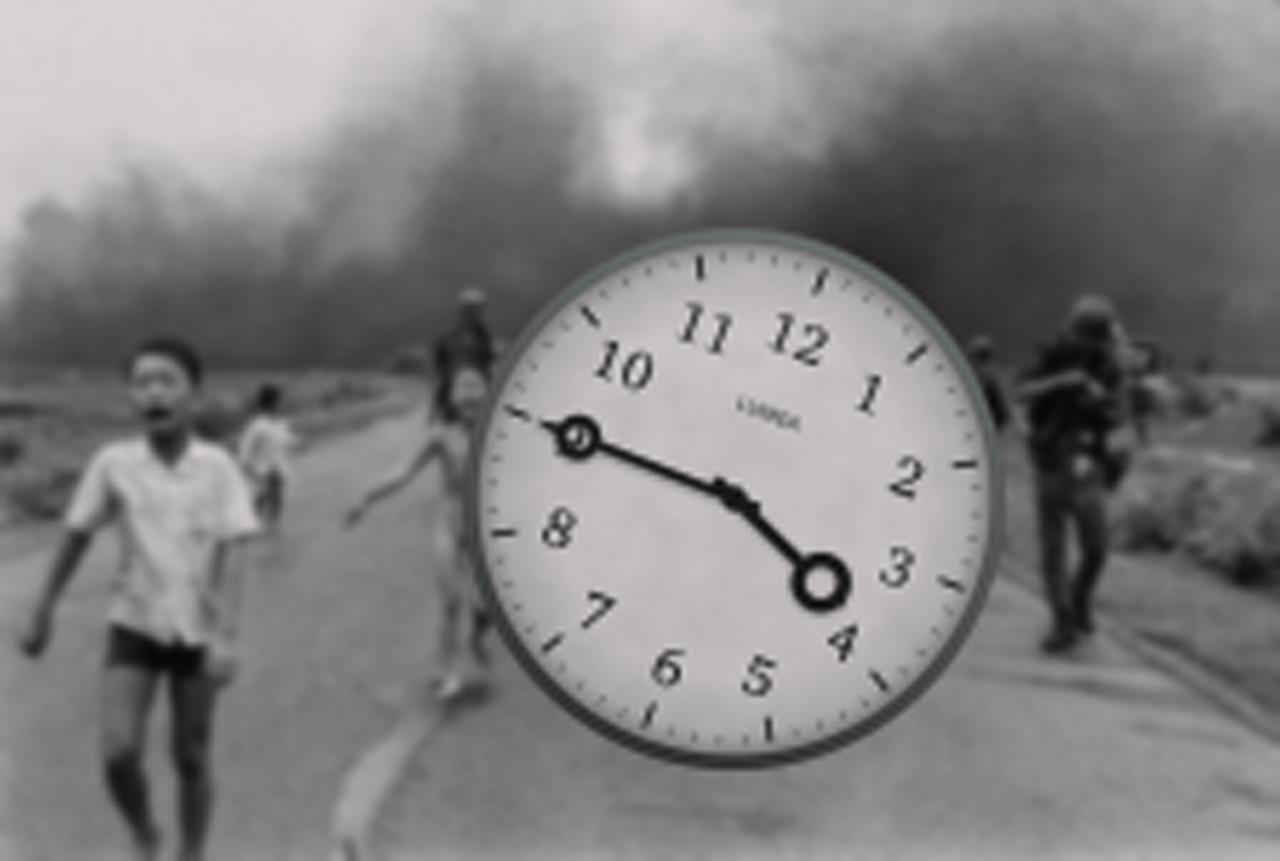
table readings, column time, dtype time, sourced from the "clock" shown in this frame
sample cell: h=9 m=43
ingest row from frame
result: h=3 m=45
